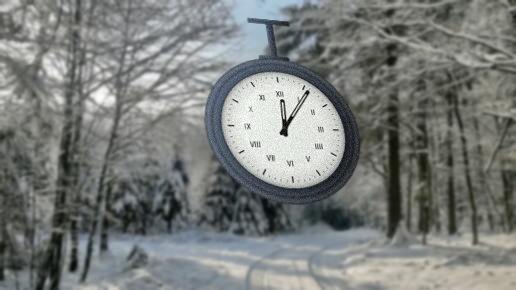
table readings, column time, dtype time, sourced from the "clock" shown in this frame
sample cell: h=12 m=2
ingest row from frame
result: h=12 m=6
